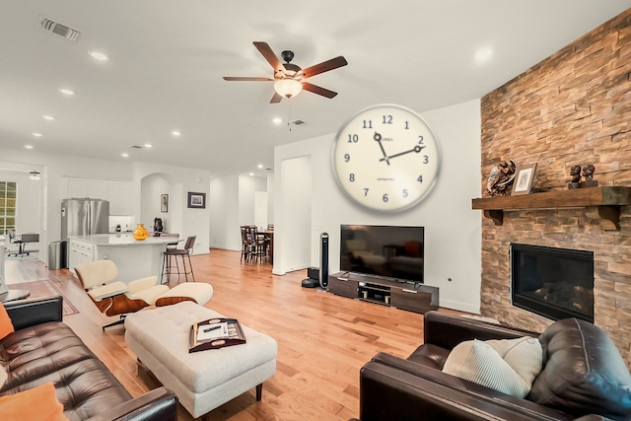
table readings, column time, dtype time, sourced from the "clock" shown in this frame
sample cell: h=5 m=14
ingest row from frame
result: h=11 m=12
